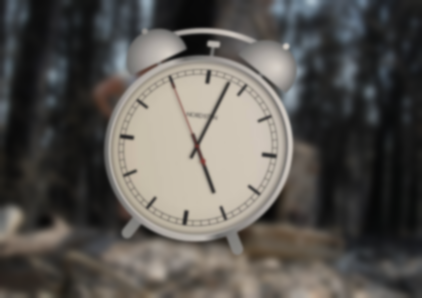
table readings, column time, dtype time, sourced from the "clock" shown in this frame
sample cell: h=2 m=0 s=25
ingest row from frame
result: h=5 m=2 s=55
